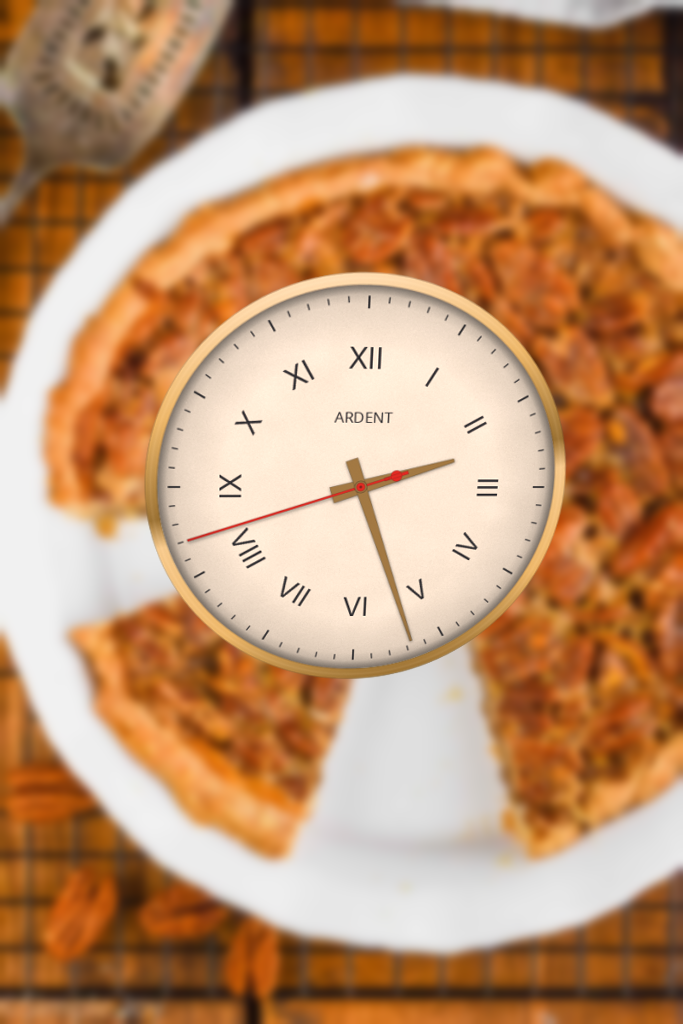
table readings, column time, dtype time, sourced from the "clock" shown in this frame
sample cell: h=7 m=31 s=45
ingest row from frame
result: h=2 m=26 s=42
